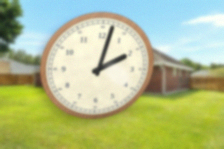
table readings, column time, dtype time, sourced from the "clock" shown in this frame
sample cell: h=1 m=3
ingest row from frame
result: h=2 m=2
